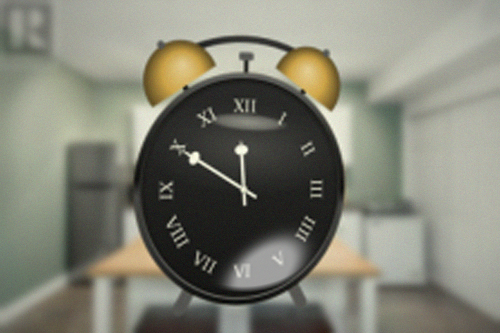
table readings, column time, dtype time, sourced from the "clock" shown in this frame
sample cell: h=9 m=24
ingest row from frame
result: h=11 m=50
